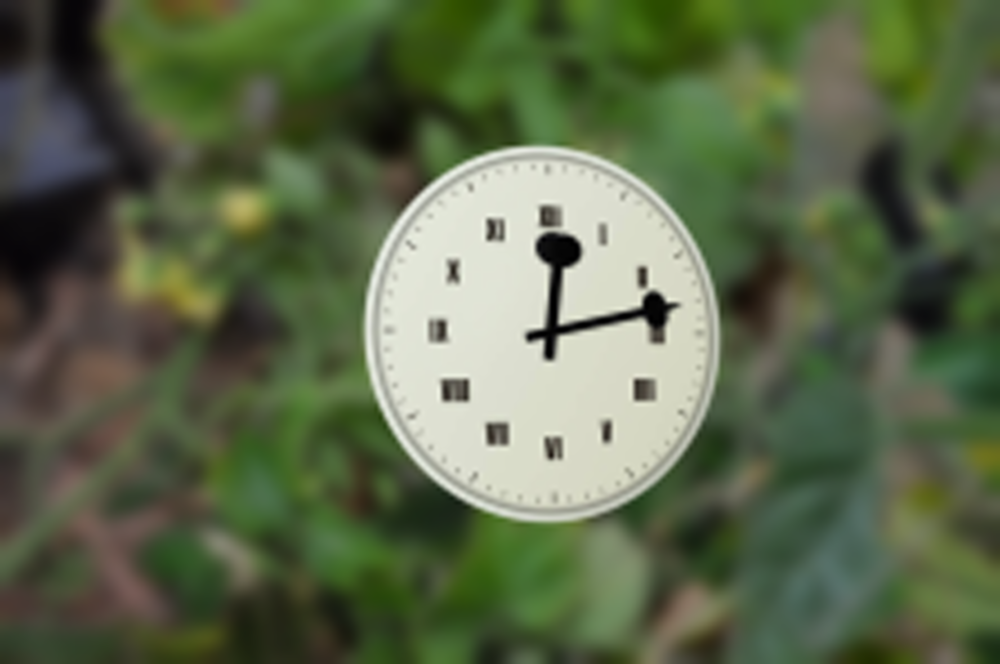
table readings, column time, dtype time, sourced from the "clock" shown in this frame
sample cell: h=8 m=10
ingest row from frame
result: h=12 m=13
